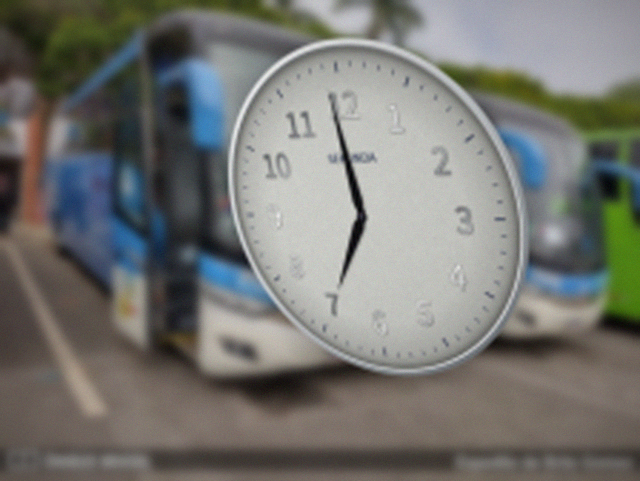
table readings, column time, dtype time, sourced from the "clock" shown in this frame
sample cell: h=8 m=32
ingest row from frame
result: h=6 m=59
